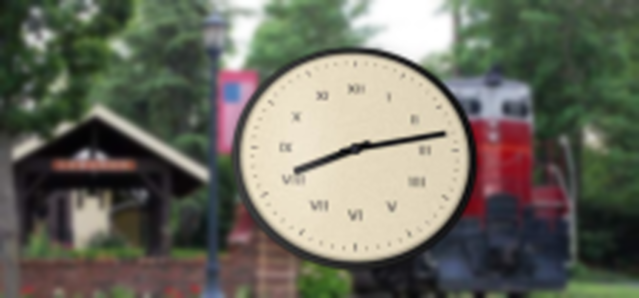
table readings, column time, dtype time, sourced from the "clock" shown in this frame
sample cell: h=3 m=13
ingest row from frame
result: h=8 m=13
